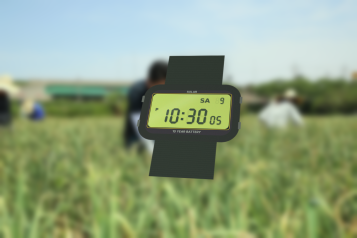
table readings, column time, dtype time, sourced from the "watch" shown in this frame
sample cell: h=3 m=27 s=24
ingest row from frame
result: h=10 m=30 s=5
